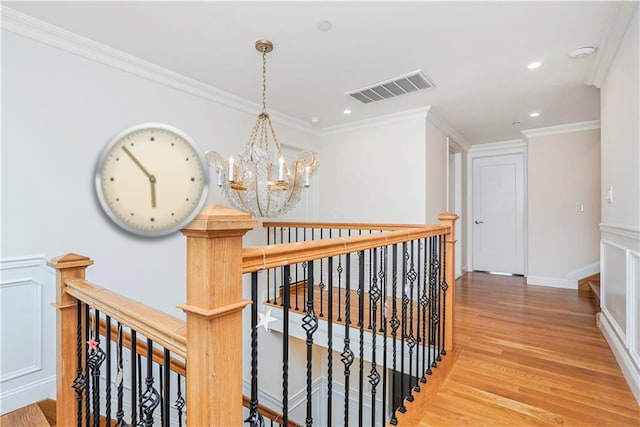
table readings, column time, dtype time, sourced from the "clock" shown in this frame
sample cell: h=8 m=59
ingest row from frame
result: h=5 m=53
